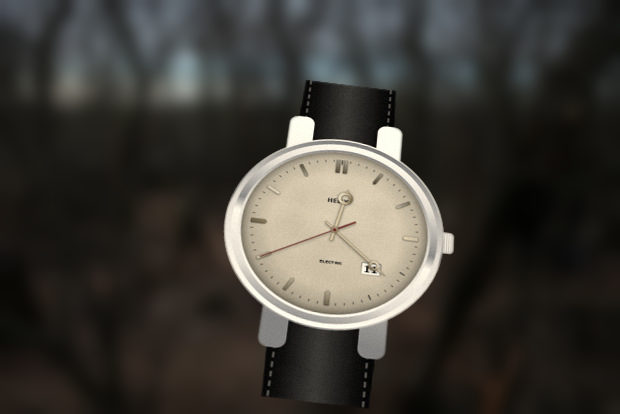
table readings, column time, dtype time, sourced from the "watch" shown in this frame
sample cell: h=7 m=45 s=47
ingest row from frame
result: h=12 m=21 s=40
